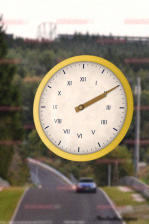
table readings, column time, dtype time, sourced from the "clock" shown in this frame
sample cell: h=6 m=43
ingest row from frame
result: h=2 m=10
